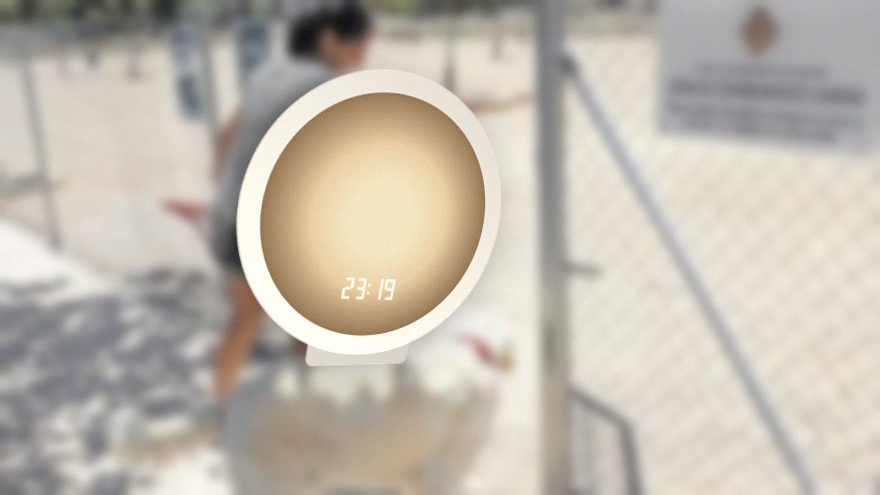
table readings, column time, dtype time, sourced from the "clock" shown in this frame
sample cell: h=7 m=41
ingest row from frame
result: h=23 m=19
